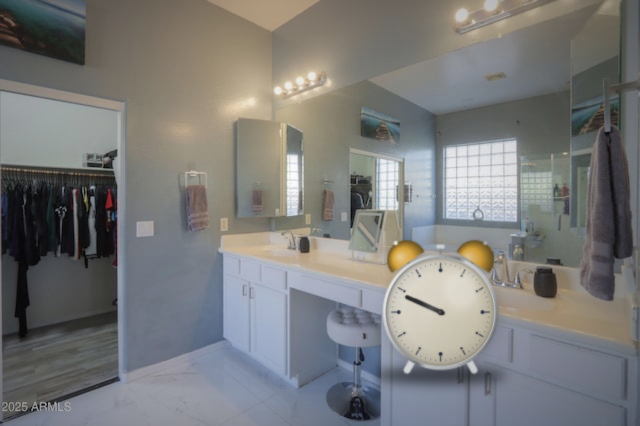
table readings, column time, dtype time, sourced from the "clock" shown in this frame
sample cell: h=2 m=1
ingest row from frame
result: h=9 m=49
